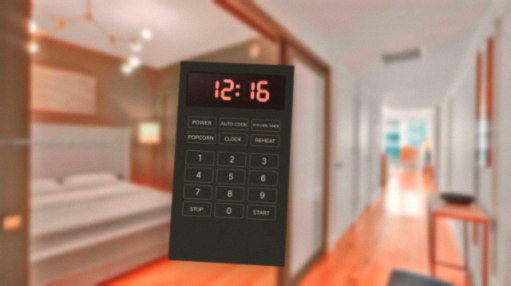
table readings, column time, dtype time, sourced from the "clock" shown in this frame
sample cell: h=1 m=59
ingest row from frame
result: h=12 m=16
